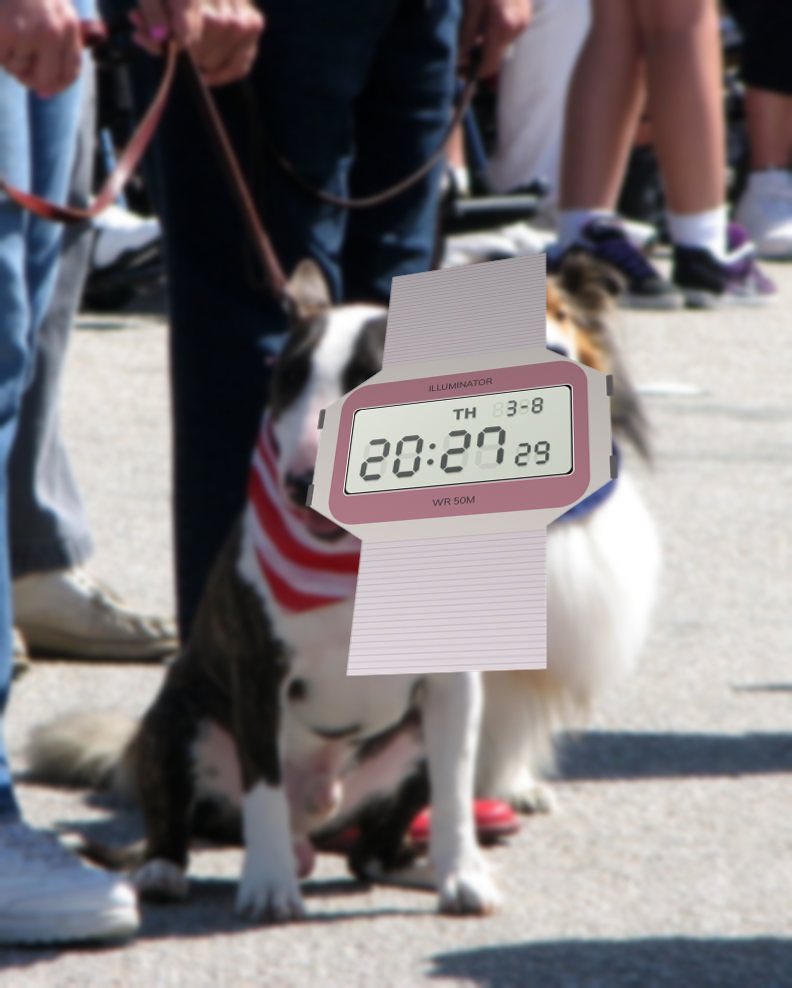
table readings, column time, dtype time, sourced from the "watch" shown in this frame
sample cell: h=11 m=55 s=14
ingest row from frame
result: h=20 m=27 s=29
